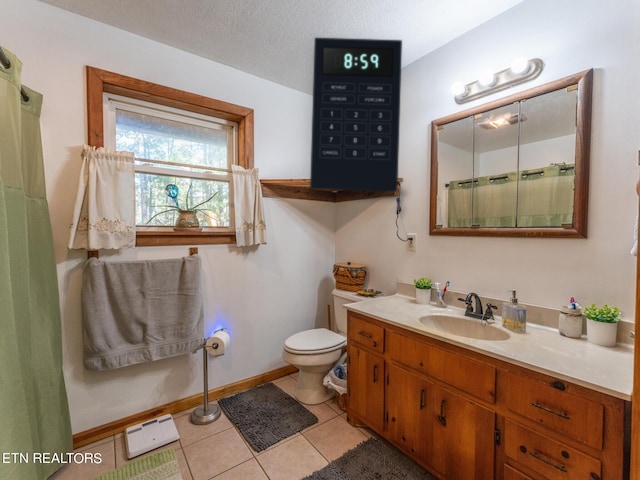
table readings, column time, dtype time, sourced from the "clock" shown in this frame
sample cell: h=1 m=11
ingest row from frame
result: h=8 m=59
